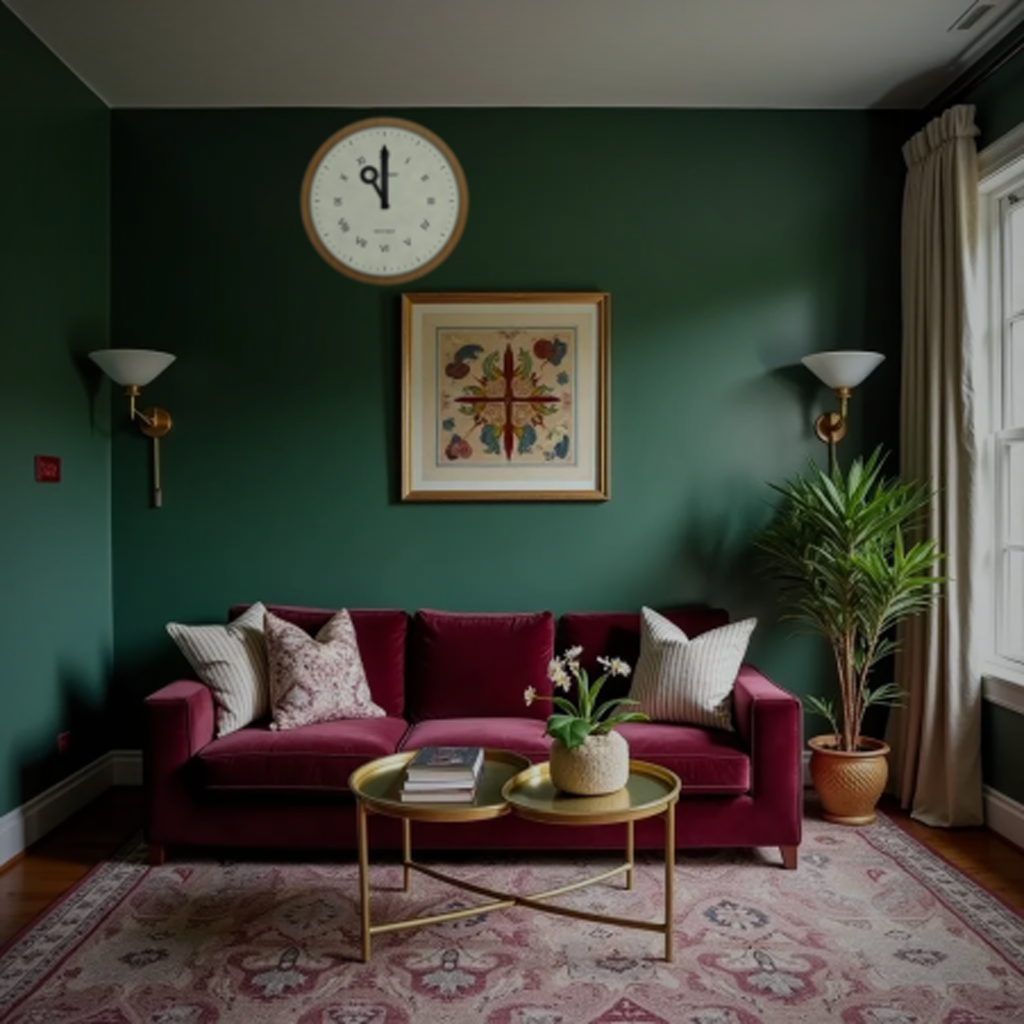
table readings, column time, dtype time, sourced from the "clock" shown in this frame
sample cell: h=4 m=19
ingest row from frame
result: h=11 m=0
